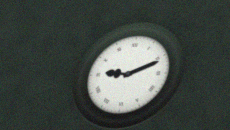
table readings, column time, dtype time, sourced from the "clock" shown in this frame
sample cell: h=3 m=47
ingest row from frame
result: h=9 m=11
